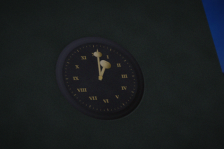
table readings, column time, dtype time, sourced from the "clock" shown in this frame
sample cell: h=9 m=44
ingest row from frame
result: h=1 m=1
